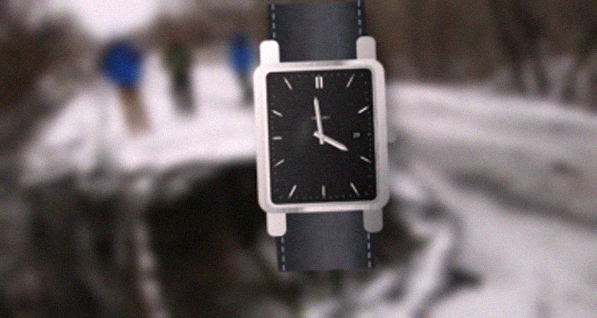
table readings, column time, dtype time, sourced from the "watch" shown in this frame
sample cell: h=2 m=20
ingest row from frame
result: h=3 m=59
